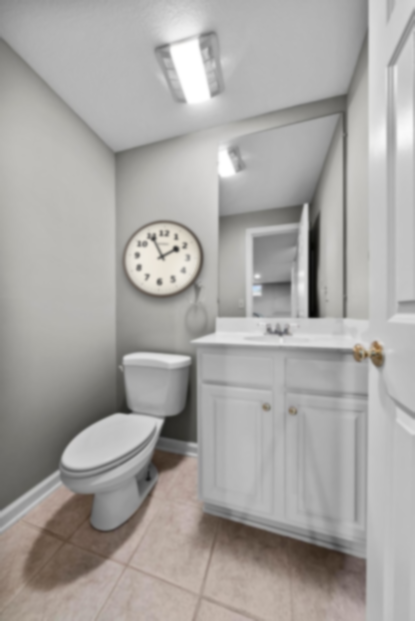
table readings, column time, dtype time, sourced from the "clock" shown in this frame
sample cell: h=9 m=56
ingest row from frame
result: h=1 m=55
